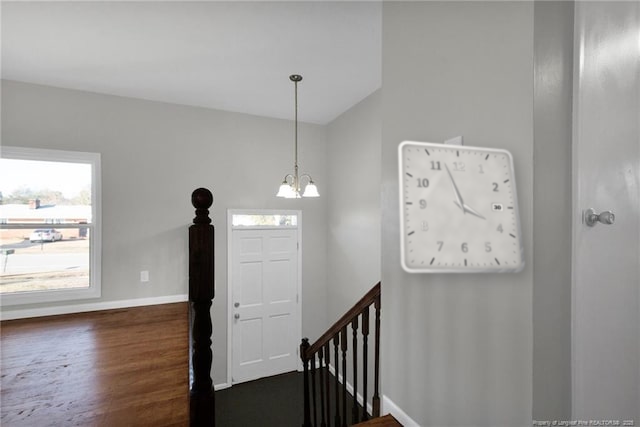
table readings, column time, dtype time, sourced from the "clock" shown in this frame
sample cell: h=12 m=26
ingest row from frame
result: h=3 m=57
